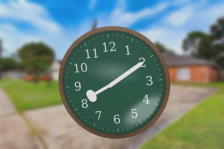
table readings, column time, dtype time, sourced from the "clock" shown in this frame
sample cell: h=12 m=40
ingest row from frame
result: h=8 m=10
